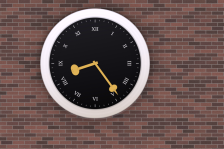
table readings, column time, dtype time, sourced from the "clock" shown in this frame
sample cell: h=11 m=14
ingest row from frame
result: h=8 m=24
